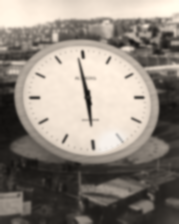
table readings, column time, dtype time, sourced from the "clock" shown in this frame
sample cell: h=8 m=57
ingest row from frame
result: h=5 m=59
